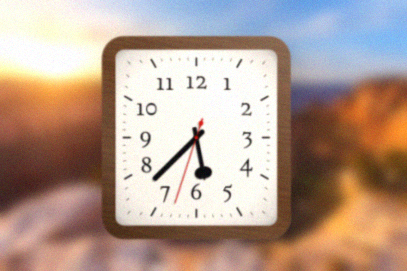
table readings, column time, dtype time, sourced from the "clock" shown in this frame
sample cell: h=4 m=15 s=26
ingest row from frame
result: h=5 m=37 s=33
